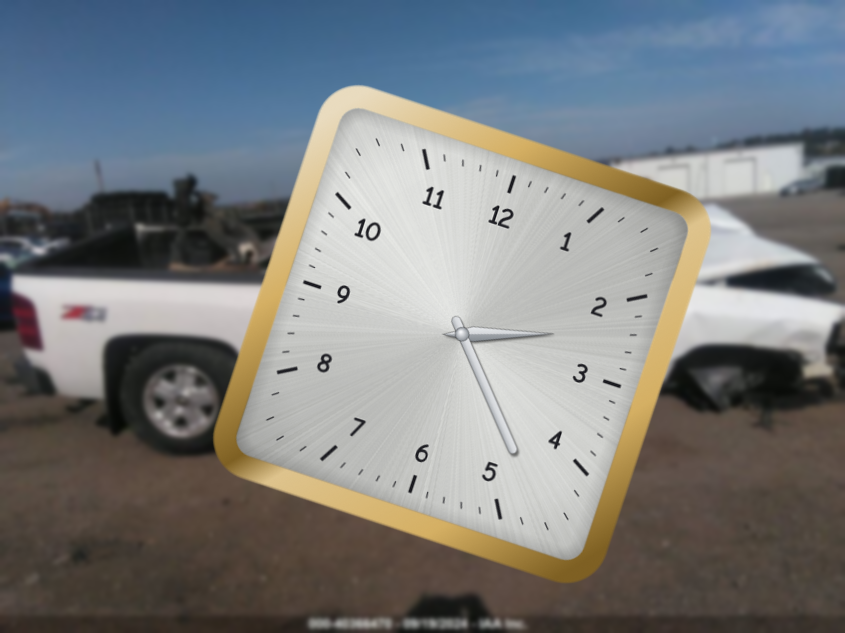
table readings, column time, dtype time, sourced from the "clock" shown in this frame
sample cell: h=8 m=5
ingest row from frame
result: h=2 m=23
